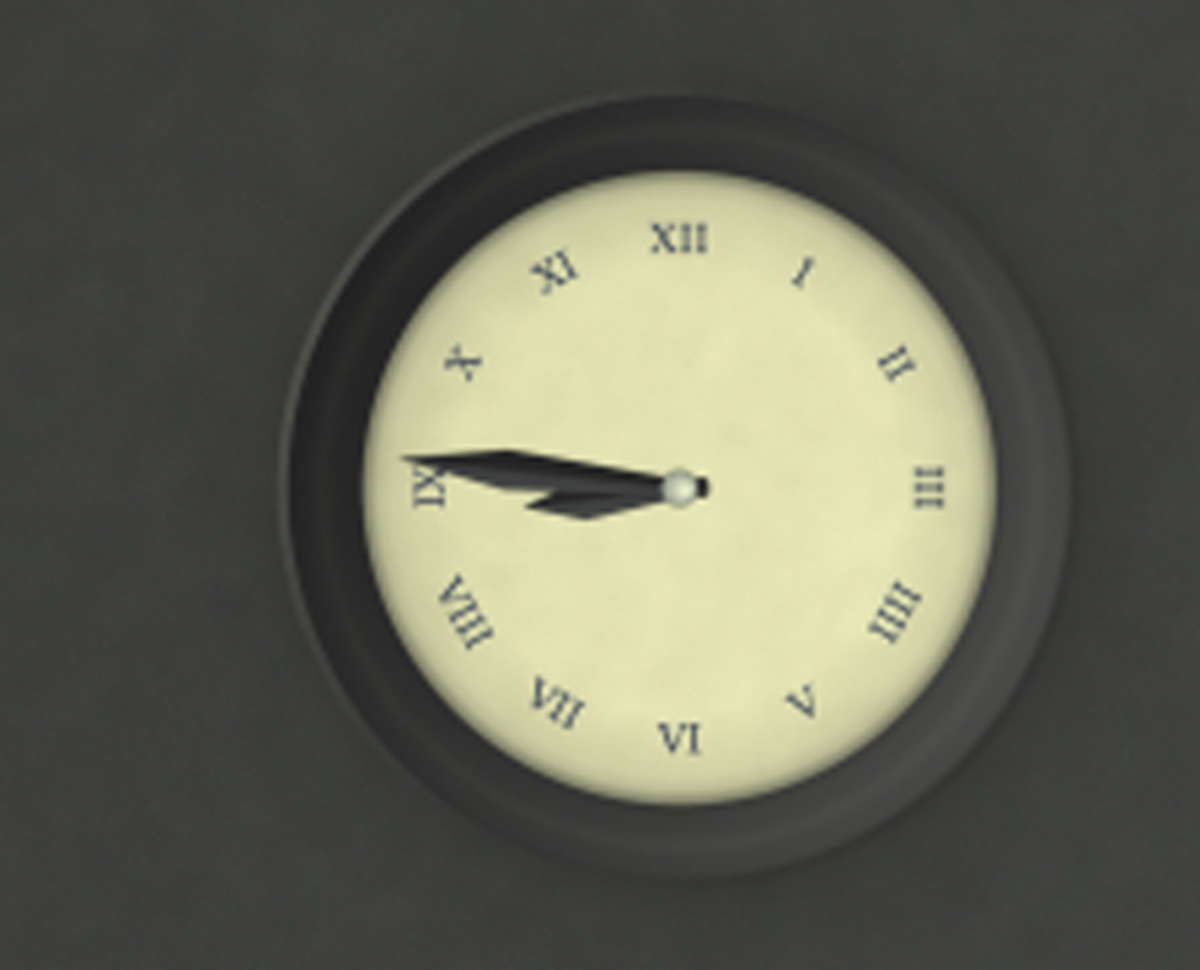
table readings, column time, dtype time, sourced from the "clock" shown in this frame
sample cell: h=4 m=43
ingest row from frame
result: h=8 m=46
